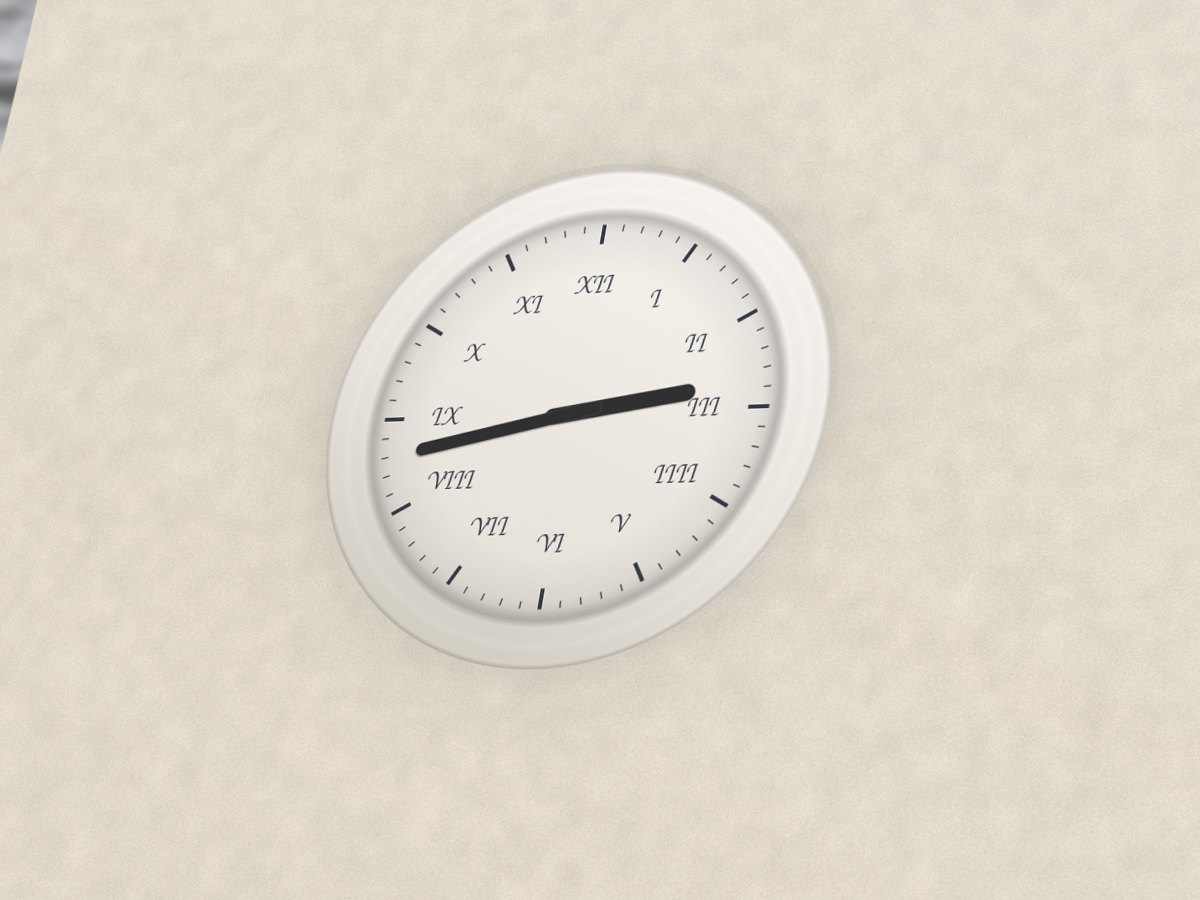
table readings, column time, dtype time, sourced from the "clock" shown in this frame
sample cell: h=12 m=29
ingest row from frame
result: h=2 m=43
